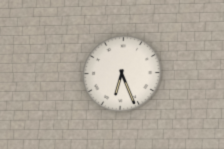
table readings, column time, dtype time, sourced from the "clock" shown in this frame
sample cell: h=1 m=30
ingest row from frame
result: h=6 m=26
